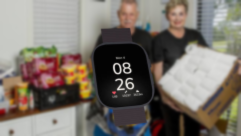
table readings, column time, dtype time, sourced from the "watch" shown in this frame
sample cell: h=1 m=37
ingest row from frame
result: h=8 m=26
